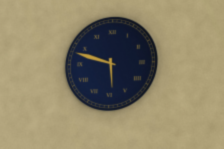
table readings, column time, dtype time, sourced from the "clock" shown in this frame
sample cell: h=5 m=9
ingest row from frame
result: h=5 m=48
